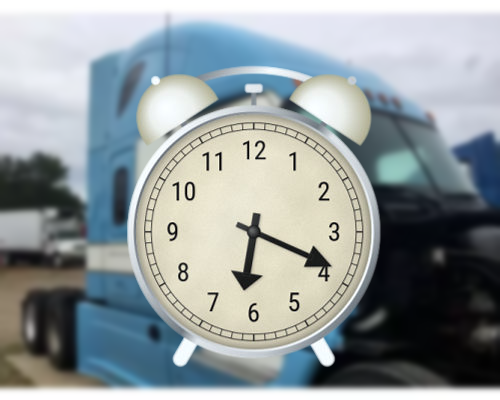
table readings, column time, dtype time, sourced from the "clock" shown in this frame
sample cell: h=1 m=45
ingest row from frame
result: h=6 m=19
